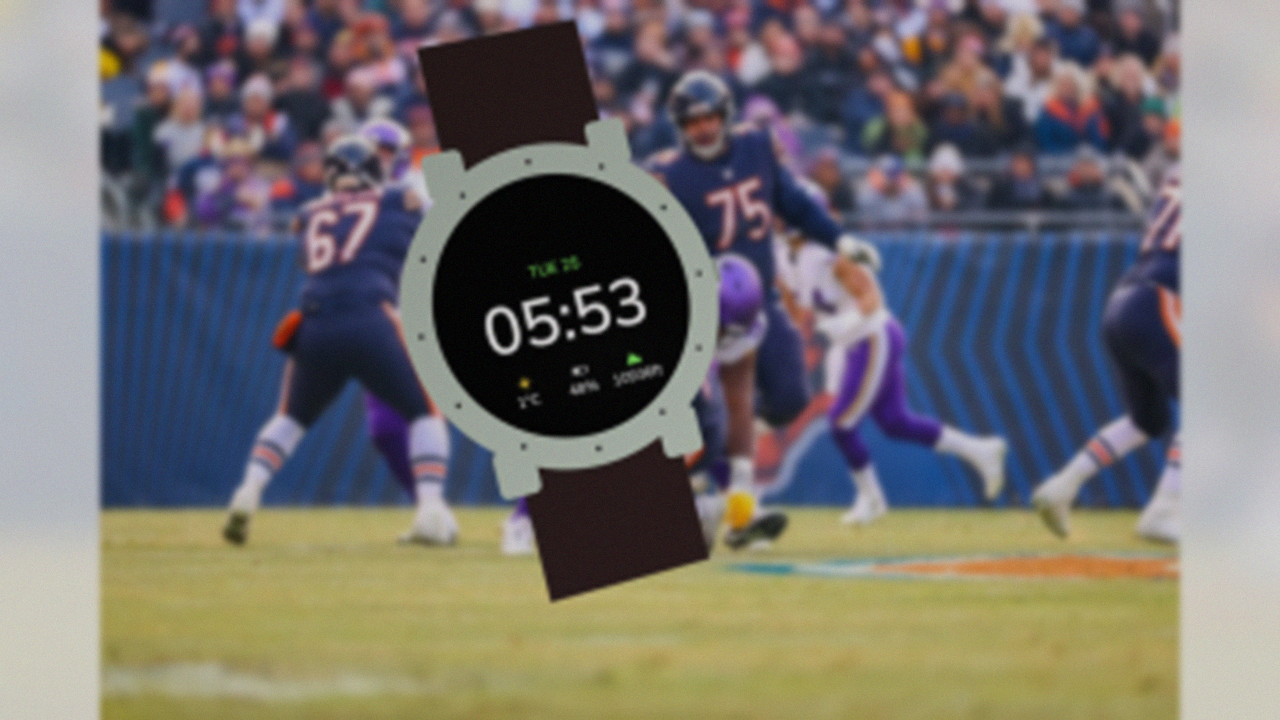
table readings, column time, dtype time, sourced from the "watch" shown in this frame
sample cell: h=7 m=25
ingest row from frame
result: h=5 m=53
